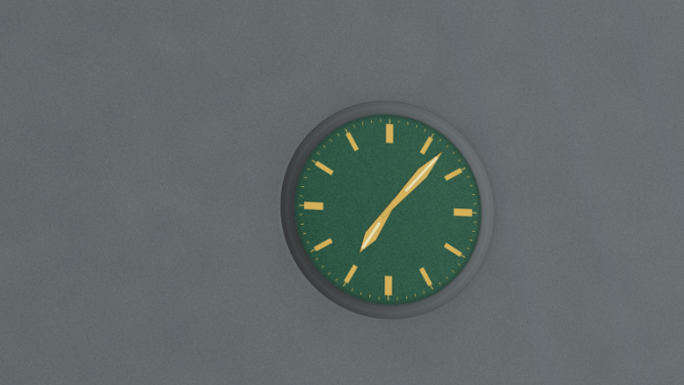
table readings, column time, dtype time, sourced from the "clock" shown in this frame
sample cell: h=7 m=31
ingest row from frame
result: h=7 m=7
